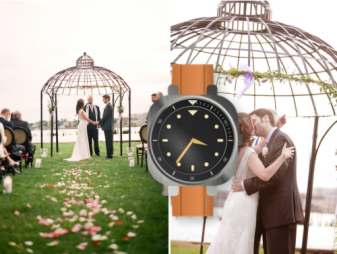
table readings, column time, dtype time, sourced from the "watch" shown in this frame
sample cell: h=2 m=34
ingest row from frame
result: h=3 m=36
